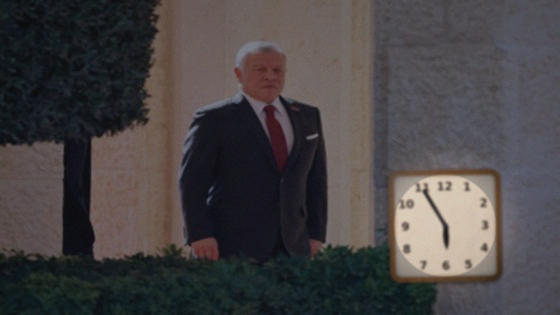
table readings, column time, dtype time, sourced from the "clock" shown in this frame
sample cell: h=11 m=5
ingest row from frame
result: h=5 m=55
